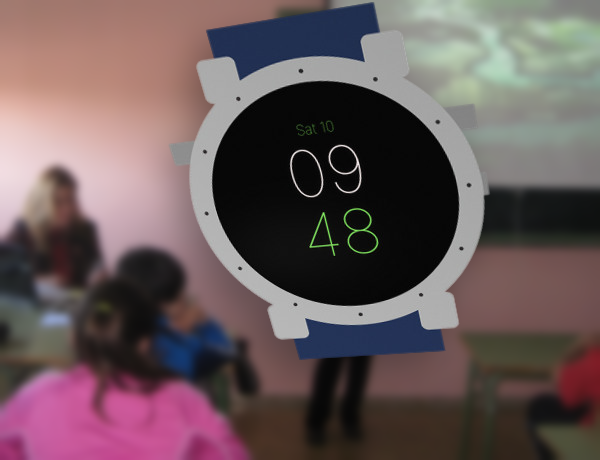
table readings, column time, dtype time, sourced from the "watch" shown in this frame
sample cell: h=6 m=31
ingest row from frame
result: h=9 m=48
